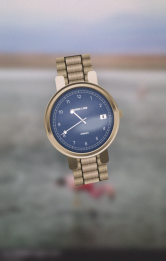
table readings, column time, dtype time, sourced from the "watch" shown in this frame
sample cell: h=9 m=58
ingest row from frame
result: h=10 m=41
